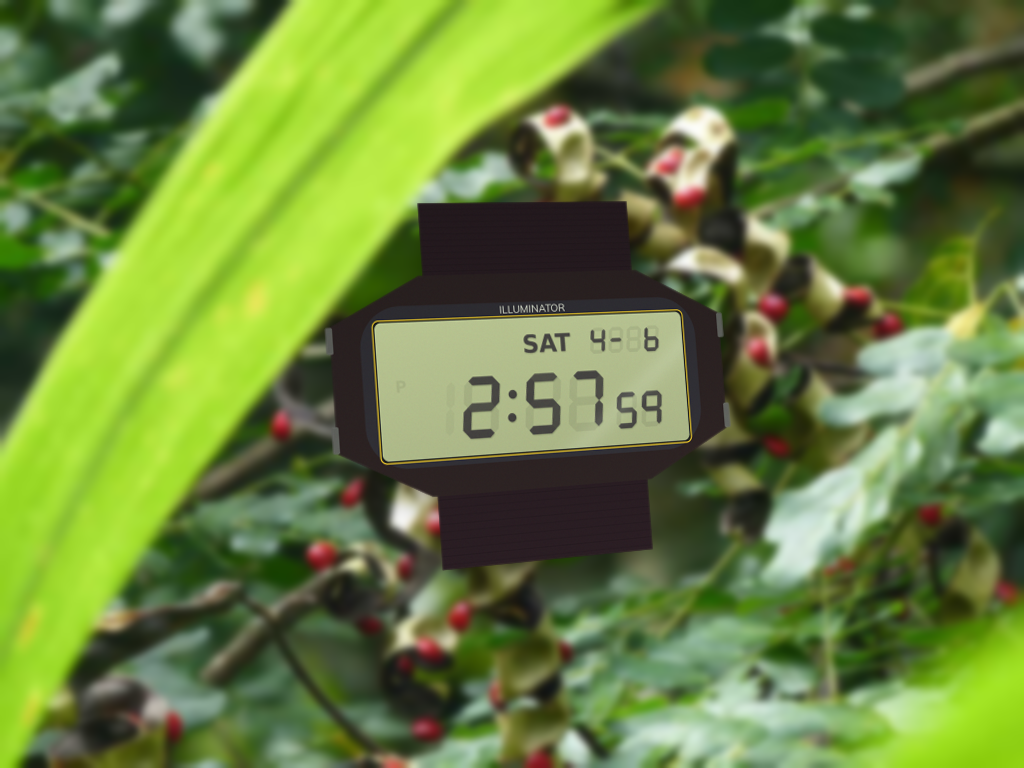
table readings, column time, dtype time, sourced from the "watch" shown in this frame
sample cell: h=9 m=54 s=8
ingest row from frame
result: h=2 m=57 s=59
